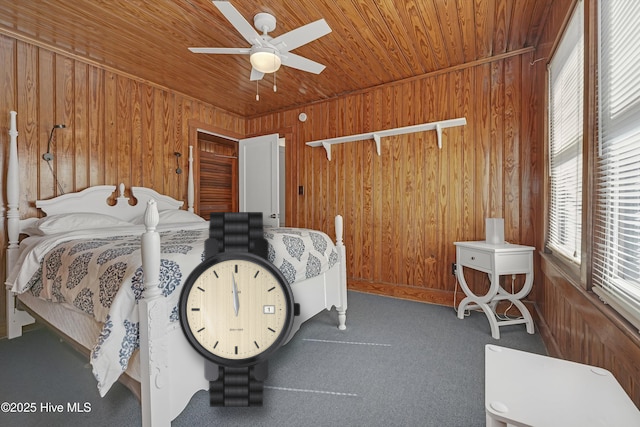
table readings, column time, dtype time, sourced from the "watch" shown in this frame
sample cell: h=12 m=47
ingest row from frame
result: h=11 m=59
